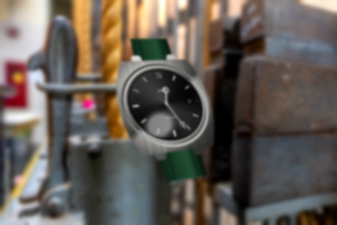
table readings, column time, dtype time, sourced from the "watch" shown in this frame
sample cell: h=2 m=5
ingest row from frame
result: h=12 m=26
